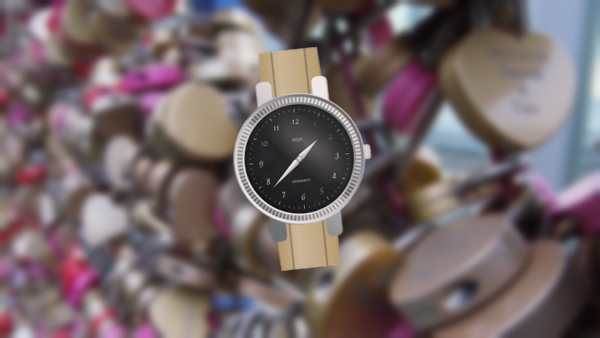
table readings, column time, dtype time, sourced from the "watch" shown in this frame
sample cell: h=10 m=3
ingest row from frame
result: h=1 m=38
